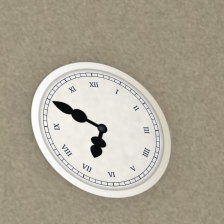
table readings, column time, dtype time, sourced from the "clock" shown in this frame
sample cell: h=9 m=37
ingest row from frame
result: h=6 m=50
